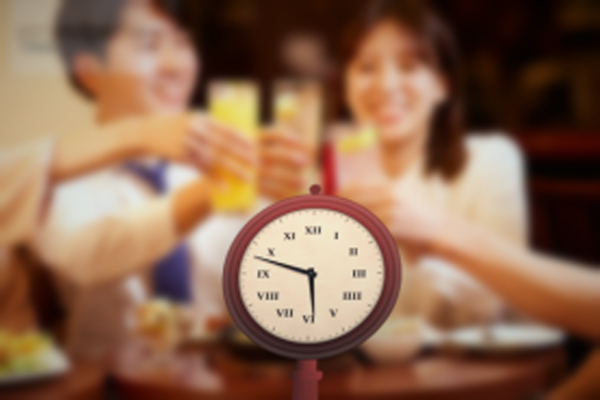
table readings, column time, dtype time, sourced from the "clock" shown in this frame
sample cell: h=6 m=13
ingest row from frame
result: h=5 m=48
